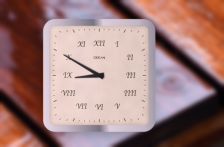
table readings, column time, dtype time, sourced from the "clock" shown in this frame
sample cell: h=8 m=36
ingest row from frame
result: h=8 m=50
